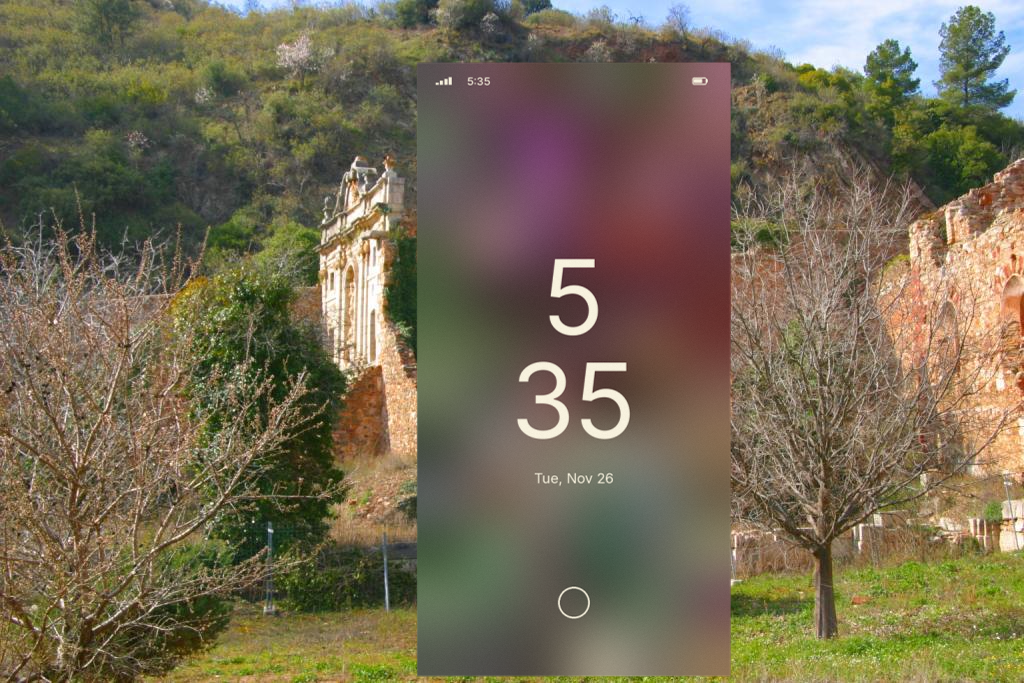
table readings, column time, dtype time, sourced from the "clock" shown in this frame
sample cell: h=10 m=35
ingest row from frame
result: h=5 m=35
